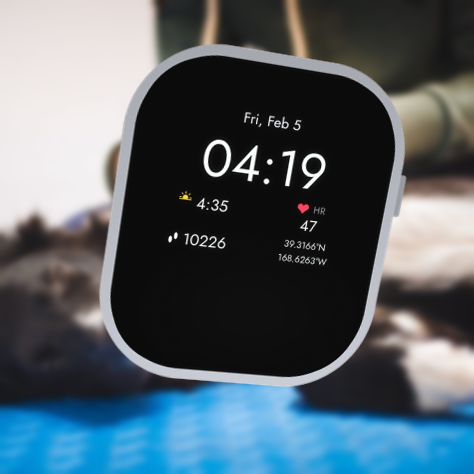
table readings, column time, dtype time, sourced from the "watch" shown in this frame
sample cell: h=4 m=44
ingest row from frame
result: h=4 m=19
